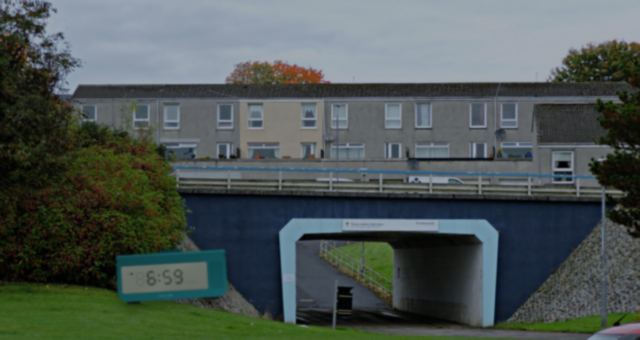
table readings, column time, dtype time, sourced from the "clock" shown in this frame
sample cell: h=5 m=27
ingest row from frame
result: h=6 m=59
